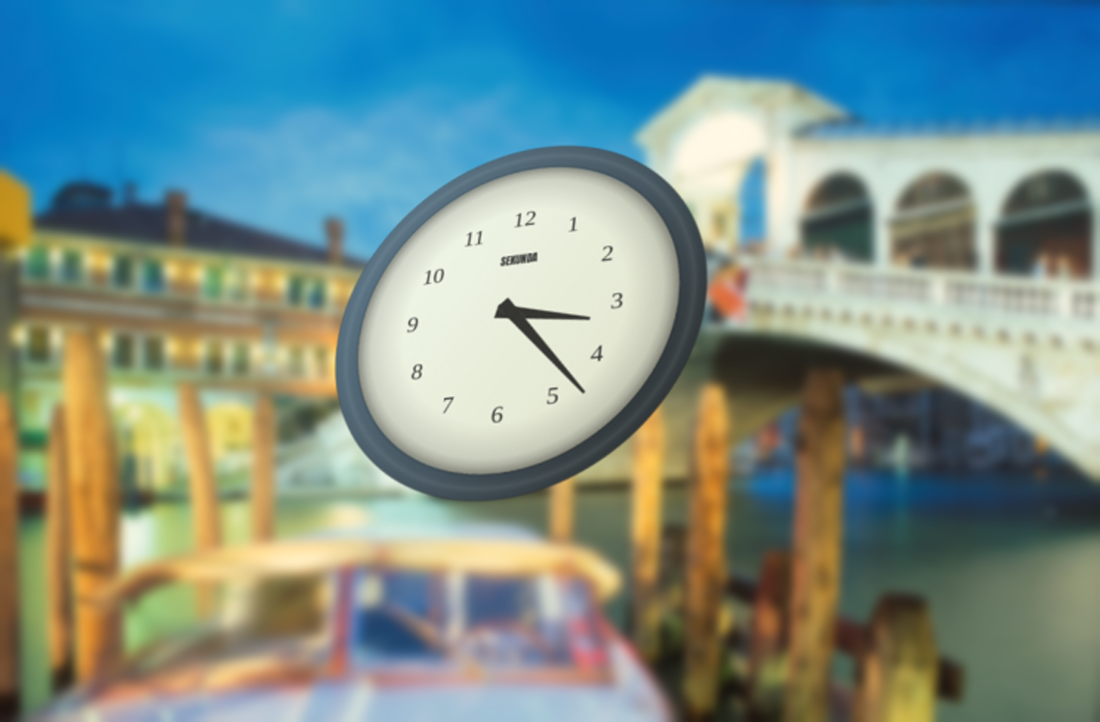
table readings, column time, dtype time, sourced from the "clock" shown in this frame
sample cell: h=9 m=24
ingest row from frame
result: h=3 m=23
